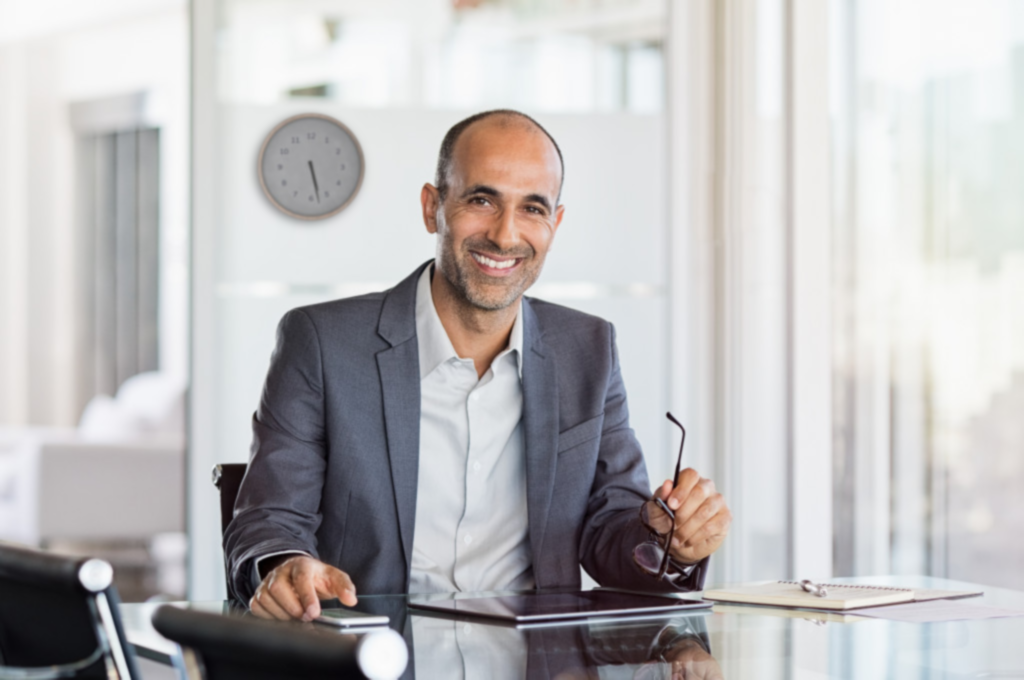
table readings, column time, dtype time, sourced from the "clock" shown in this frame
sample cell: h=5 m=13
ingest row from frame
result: h=5 m=28
